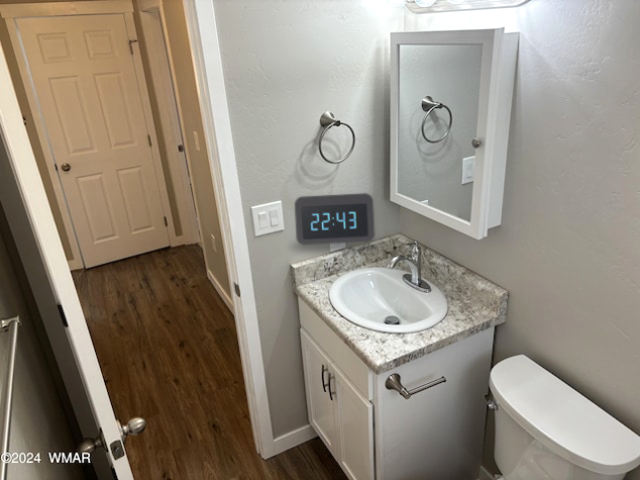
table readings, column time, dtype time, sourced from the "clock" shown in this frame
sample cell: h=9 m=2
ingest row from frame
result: h=22 m=43
